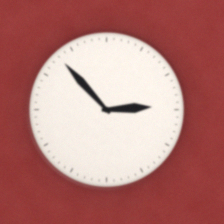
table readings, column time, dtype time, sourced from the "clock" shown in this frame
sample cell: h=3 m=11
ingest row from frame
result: h=2 m=53
